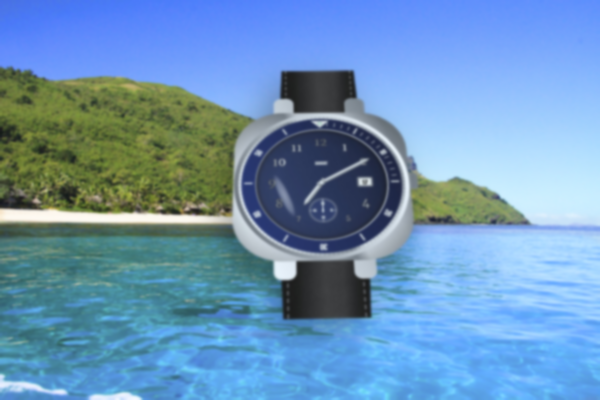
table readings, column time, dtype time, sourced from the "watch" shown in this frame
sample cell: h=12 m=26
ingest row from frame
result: h=7 m=10
